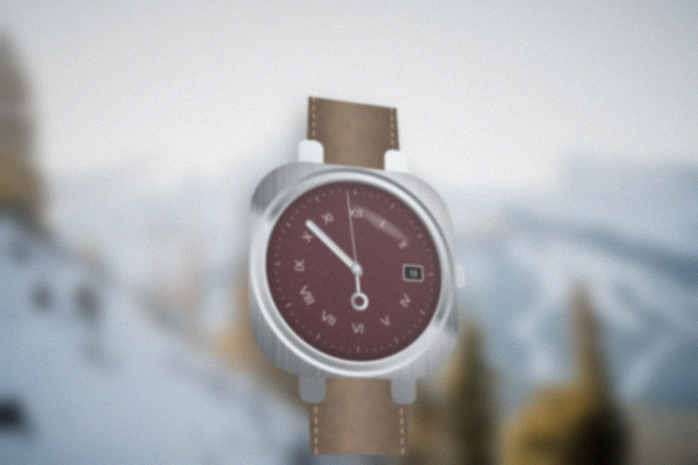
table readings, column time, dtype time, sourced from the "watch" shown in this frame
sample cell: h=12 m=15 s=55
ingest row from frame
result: h=5 m=51 s=59
